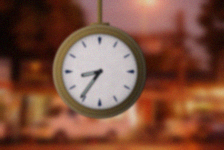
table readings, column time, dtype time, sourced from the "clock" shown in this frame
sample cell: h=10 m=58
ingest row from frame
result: h=8 m=36
